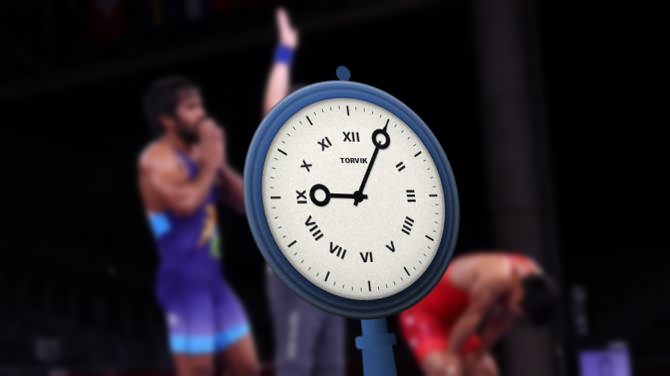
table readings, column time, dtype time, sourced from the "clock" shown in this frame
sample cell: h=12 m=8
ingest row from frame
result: h=9 m=5
